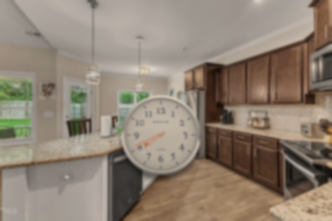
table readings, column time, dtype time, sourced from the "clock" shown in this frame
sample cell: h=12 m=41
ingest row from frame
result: h=7 m=41
